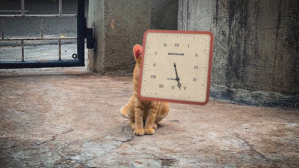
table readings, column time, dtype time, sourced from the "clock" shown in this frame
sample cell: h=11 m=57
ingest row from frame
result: h=5 m=27
